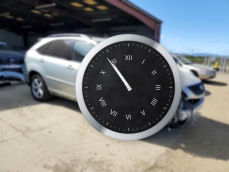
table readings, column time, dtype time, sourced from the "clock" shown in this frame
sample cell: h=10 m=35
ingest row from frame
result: h=10 m=54
